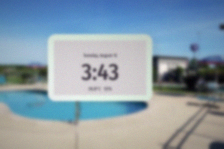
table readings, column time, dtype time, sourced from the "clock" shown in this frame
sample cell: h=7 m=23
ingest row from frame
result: h=3 m=43
